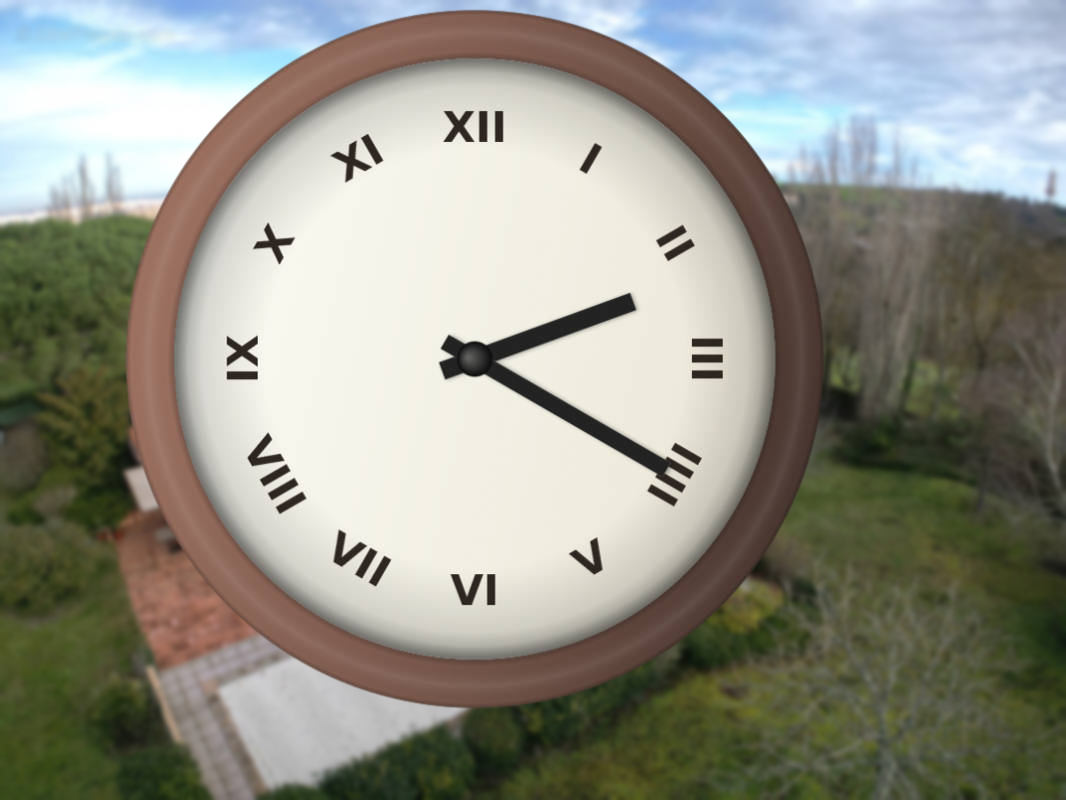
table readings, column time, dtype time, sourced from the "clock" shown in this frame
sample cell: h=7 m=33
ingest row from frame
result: h=2 m=20
